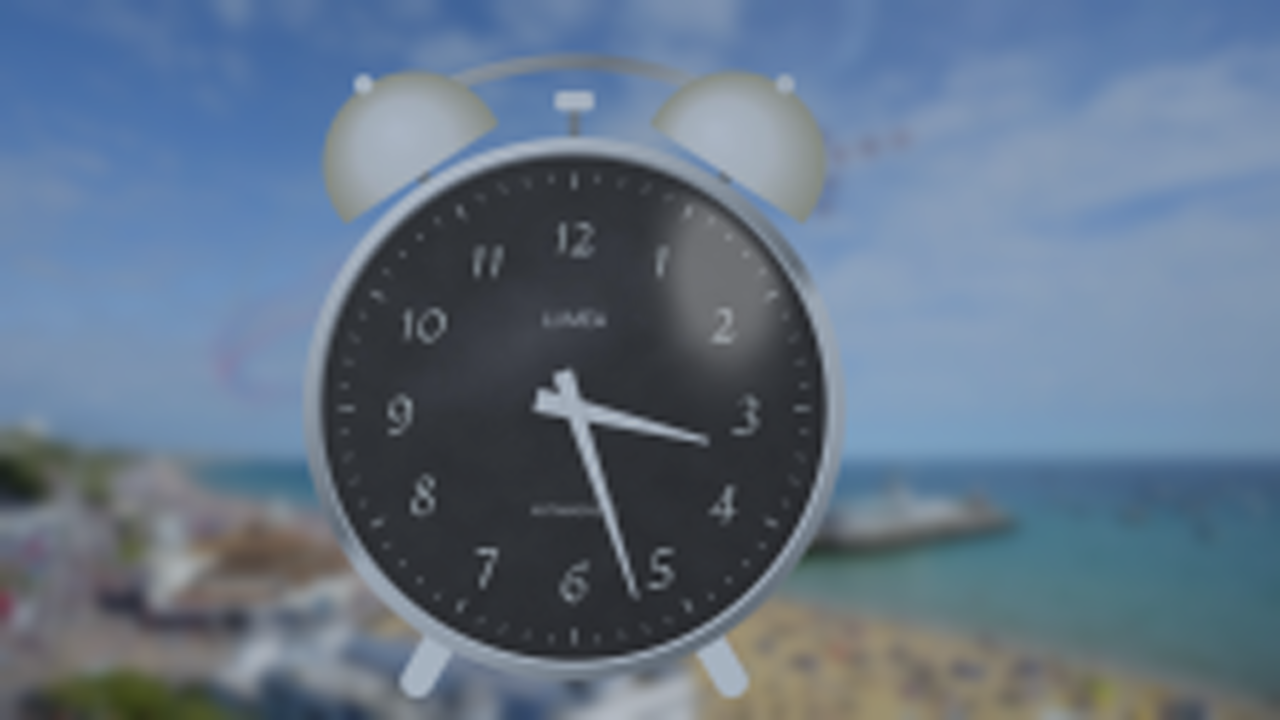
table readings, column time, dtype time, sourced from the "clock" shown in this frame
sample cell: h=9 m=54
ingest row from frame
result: h=3 m=27
